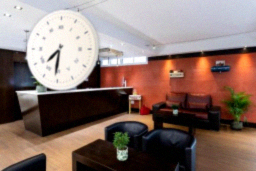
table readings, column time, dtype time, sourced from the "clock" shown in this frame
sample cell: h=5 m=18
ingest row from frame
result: h=7 m=31
